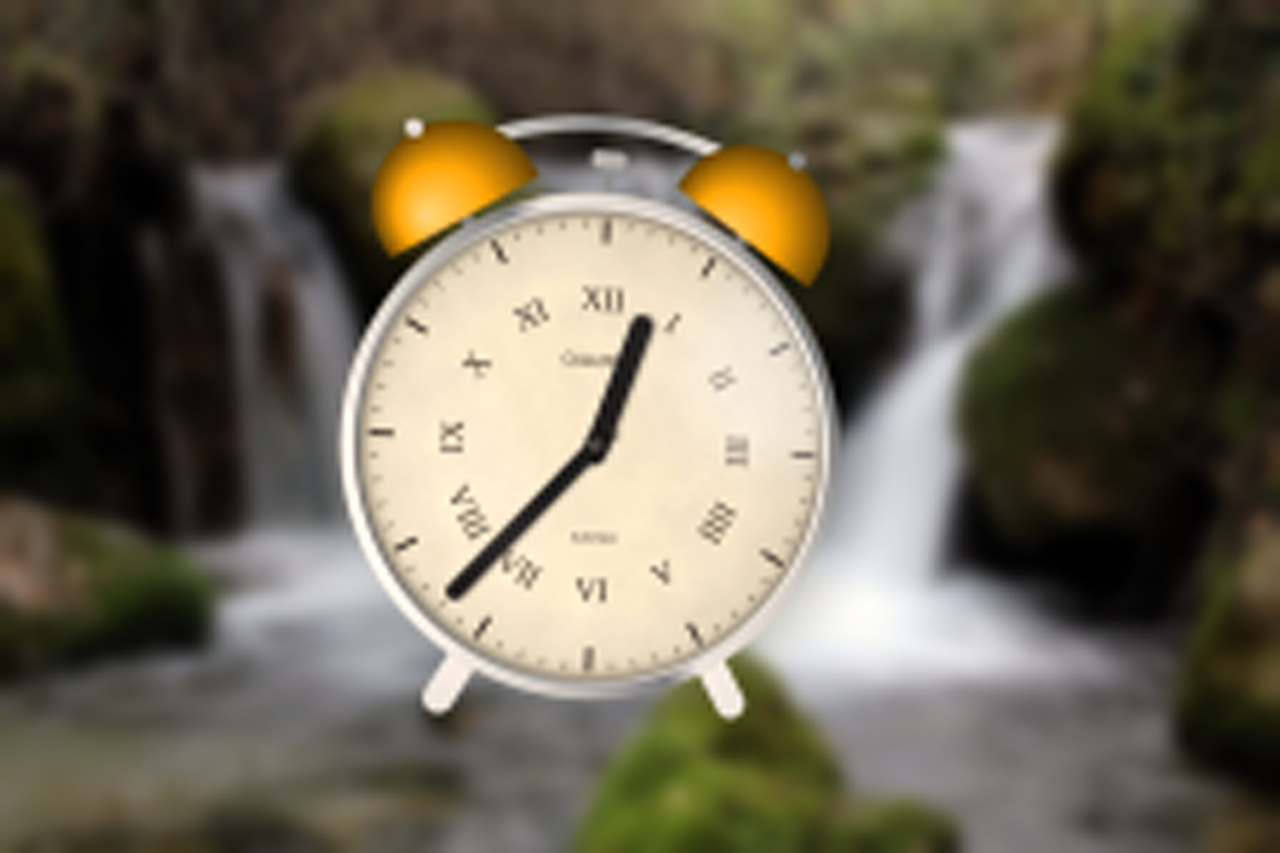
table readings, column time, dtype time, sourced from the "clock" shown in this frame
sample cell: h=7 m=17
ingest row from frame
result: h=12 m=37
